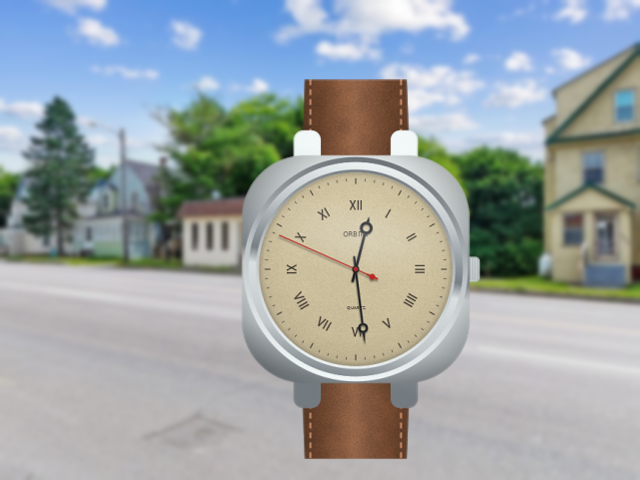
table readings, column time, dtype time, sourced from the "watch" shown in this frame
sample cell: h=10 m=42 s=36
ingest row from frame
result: h=12 m=28 s=49
